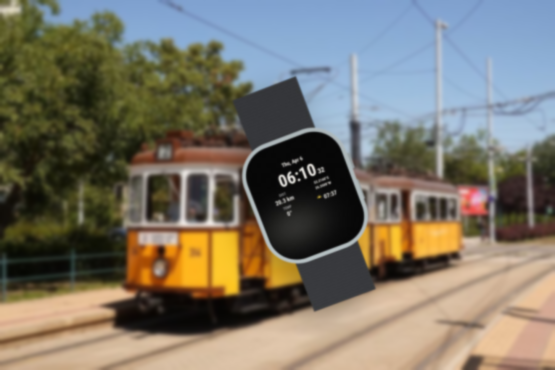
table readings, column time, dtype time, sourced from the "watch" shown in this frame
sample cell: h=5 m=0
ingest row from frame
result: h=6 m=10
